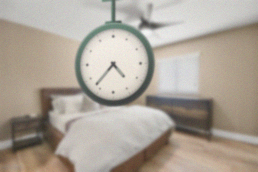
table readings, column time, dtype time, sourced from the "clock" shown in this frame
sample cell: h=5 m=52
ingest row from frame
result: h=4 m=37
